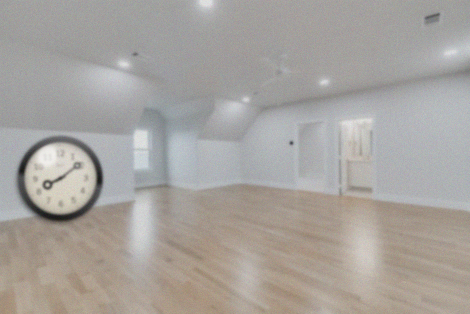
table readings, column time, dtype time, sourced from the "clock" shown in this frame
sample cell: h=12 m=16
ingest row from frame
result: h=8 m=9
